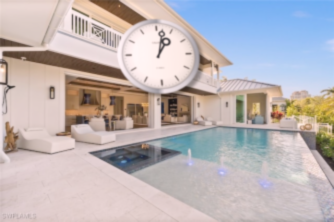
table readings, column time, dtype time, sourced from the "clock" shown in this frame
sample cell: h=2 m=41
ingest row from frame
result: h=1 m=2
